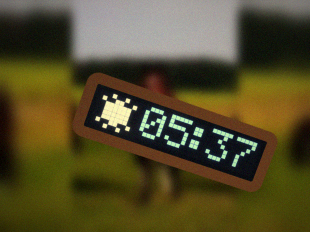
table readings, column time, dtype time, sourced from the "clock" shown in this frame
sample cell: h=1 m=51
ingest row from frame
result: h=5 m=37
